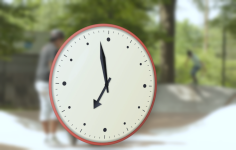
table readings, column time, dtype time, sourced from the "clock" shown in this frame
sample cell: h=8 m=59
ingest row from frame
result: h=6 m=58
